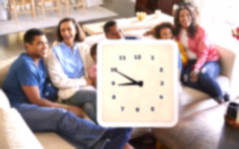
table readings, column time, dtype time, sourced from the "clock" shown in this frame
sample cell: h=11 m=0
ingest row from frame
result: h=8 m=50
